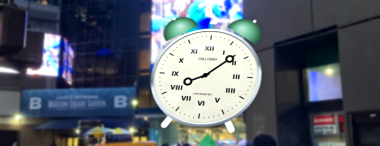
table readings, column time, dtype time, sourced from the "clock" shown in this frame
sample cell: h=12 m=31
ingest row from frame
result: h=8 m=8
